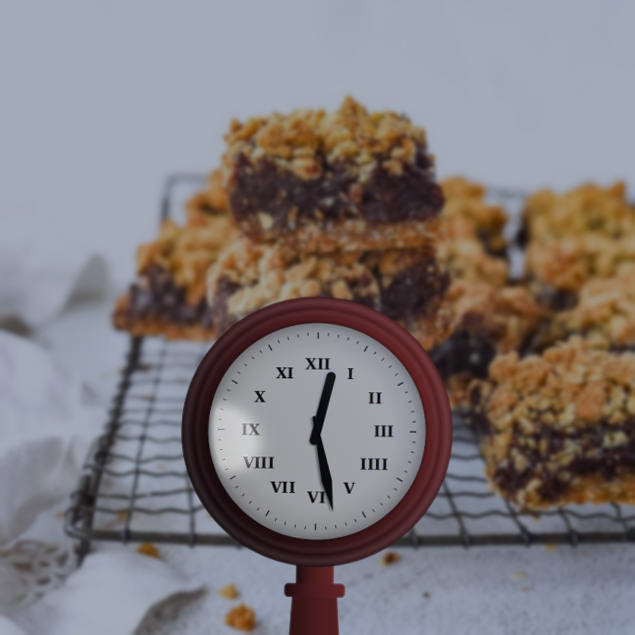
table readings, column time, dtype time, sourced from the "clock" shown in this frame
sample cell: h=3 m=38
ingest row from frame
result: h=12 m=28
